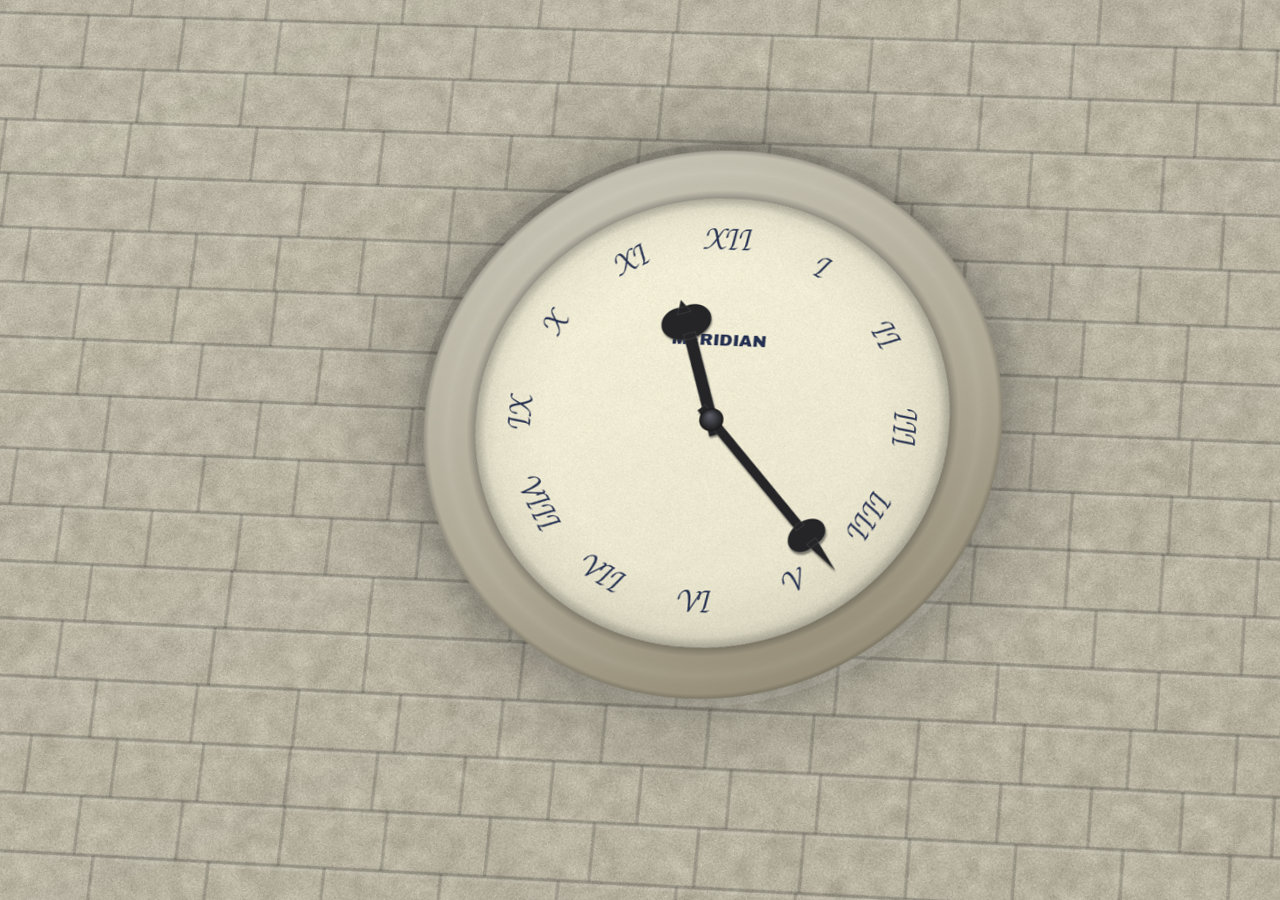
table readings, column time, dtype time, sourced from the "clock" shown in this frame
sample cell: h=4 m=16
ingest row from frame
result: h=11 m=23
